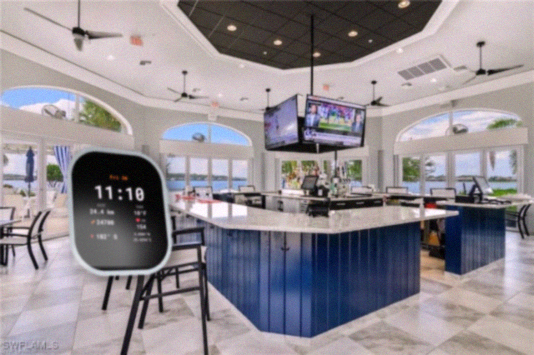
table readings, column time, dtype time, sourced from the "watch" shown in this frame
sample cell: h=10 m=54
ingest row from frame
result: h=11 m=10
